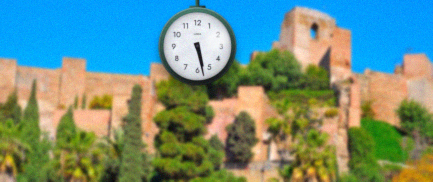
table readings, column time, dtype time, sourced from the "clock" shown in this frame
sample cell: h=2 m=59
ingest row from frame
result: h=5 m=28
